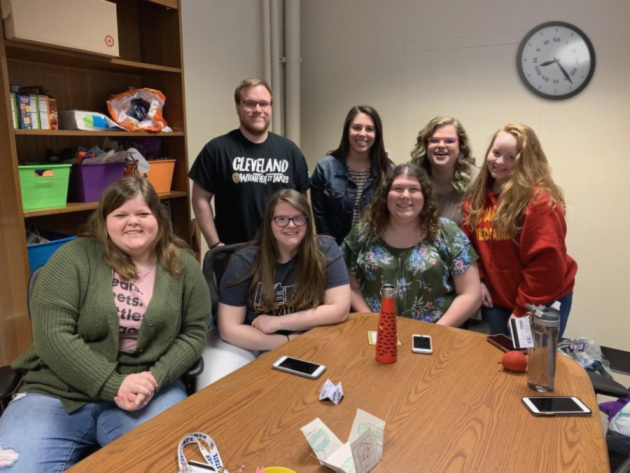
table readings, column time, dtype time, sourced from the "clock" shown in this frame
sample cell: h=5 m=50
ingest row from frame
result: h=8 m=24
